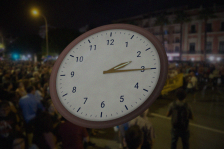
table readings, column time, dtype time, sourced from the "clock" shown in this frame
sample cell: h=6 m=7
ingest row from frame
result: h=2 m=15
